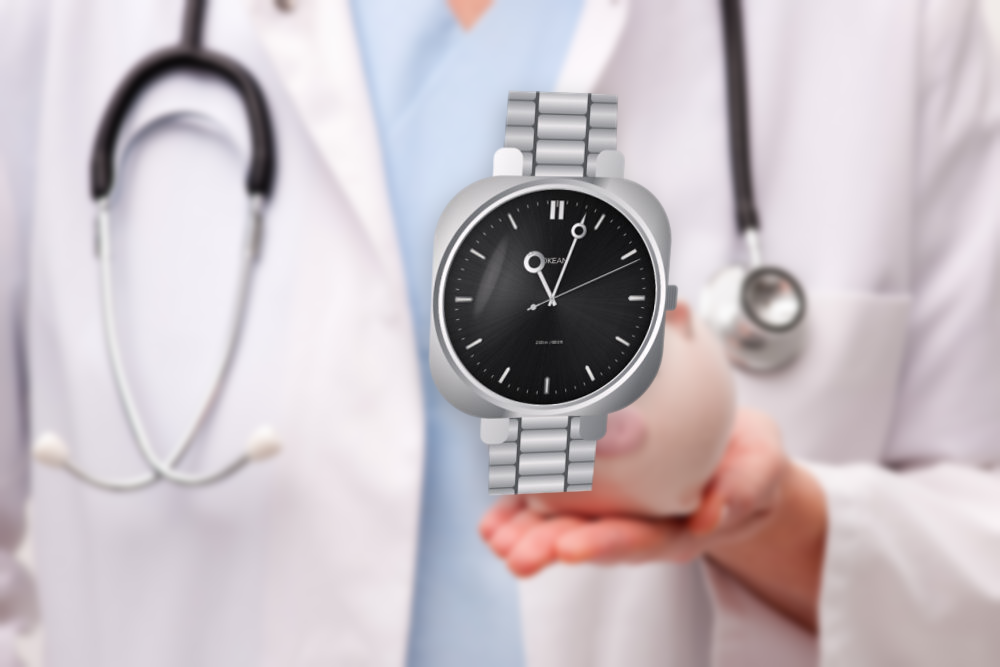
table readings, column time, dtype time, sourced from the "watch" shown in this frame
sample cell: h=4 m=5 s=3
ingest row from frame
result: h=11 m=3 s=11
